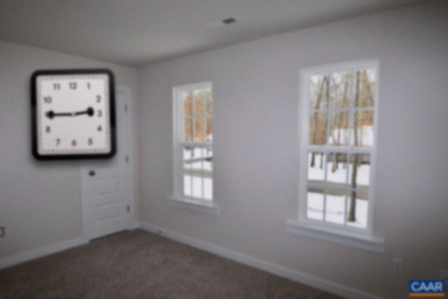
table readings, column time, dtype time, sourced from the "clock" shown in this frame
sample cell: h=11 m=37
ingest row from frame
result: h=2 m=45
